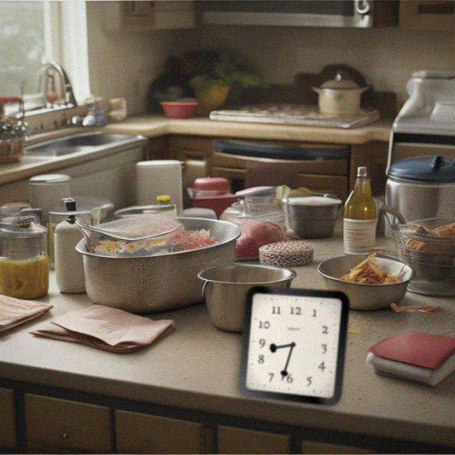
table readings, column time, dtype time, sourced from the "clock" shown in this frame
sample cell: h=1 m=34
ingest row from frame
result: h=8 m=32
